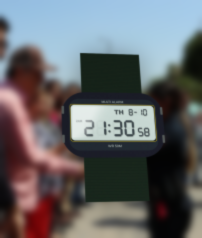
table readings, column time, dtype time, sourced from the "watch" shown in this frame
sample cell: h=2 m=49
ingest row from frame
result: h=21 m=30
